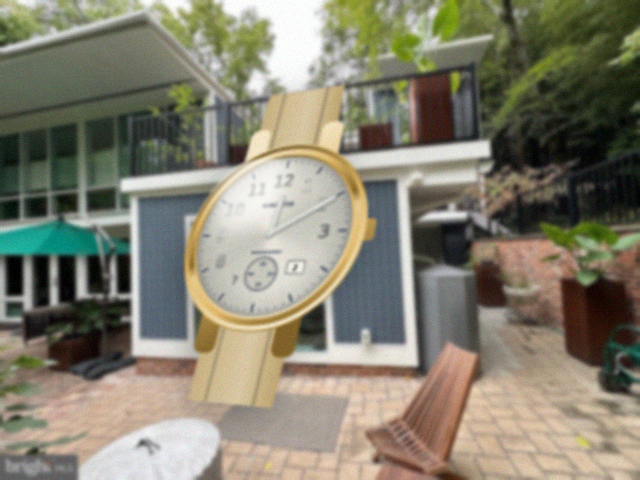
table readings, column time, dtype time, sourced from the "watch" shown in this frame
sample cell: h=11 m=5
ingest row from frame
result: h=12 m=10
